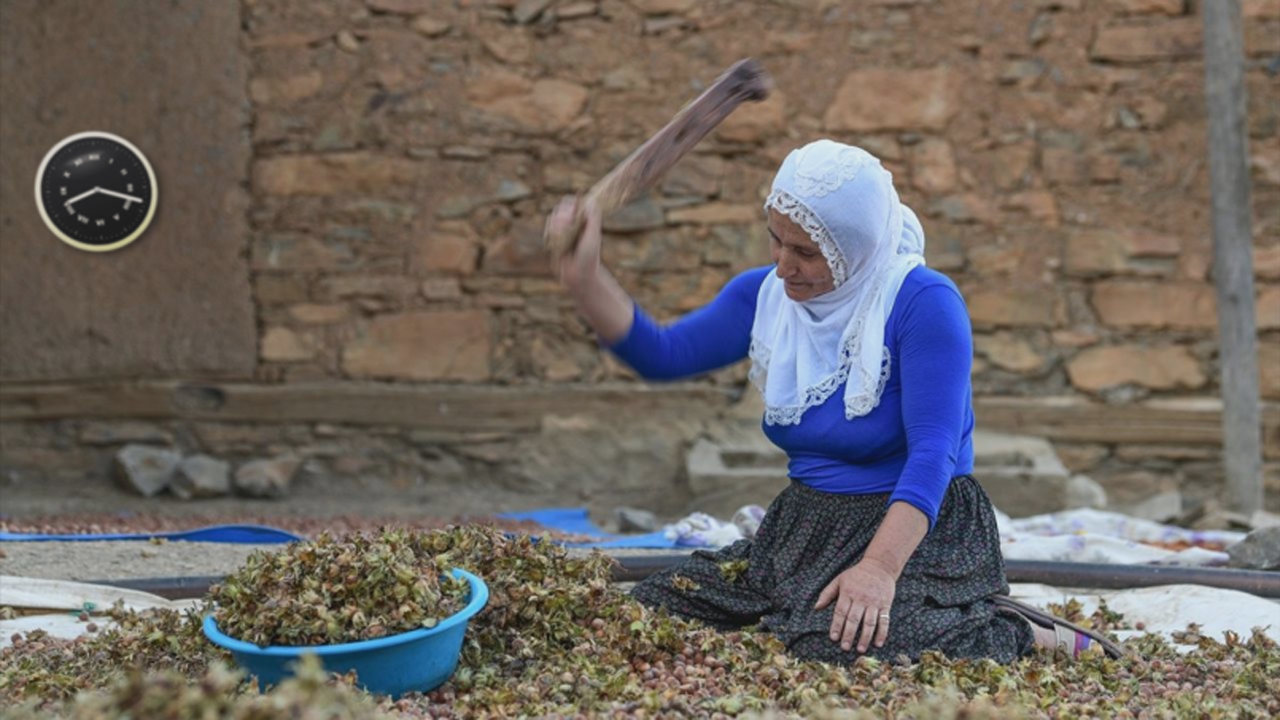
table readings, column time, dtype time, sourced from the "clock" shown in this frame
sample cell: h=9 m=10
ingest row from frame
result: h=8 m=18
